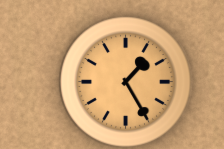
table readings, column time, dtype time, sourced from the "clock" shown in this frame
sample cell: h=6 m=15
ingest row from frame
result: h=1 m=25
